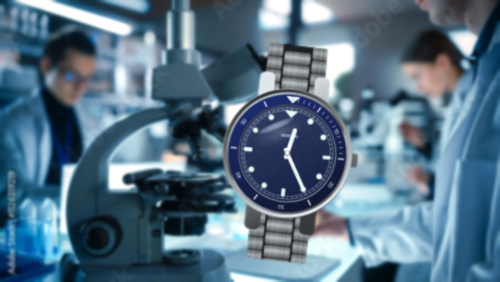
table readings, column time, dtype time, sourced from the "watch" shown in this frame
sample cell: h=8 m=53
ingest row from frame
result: h=12 m=25
